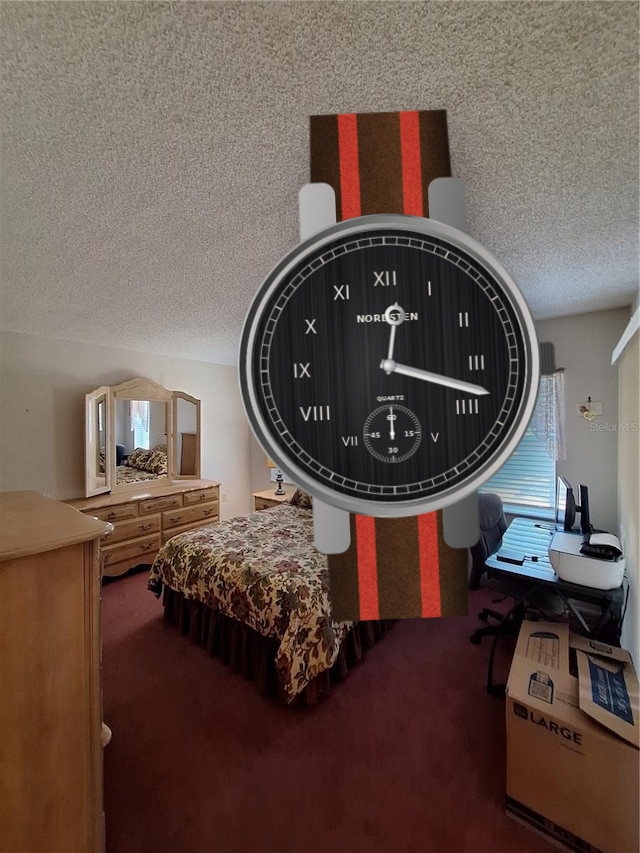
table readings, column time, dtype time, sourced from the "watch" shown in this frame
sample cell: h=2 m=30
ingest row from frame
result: h=12 m=18
